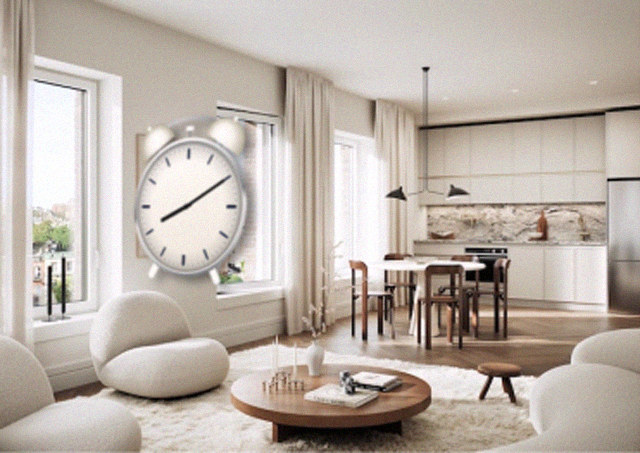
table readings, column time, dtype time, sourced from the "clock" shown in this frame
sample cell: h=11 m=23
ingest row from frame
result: h=8 m=10
